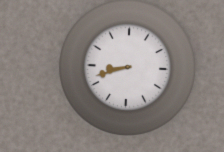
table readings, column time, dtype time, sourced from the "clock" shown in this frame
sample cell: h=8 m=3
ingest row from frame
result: h=8 m=42
